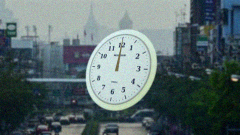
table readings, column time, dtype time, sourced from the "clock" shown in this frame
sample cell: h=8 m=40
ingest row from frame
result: h=12 m=0
